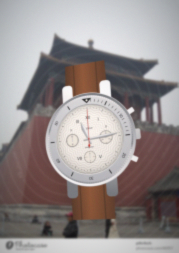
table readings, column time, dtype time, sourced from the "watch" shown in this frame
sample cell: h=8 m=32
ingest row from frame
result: h=11 m=14
